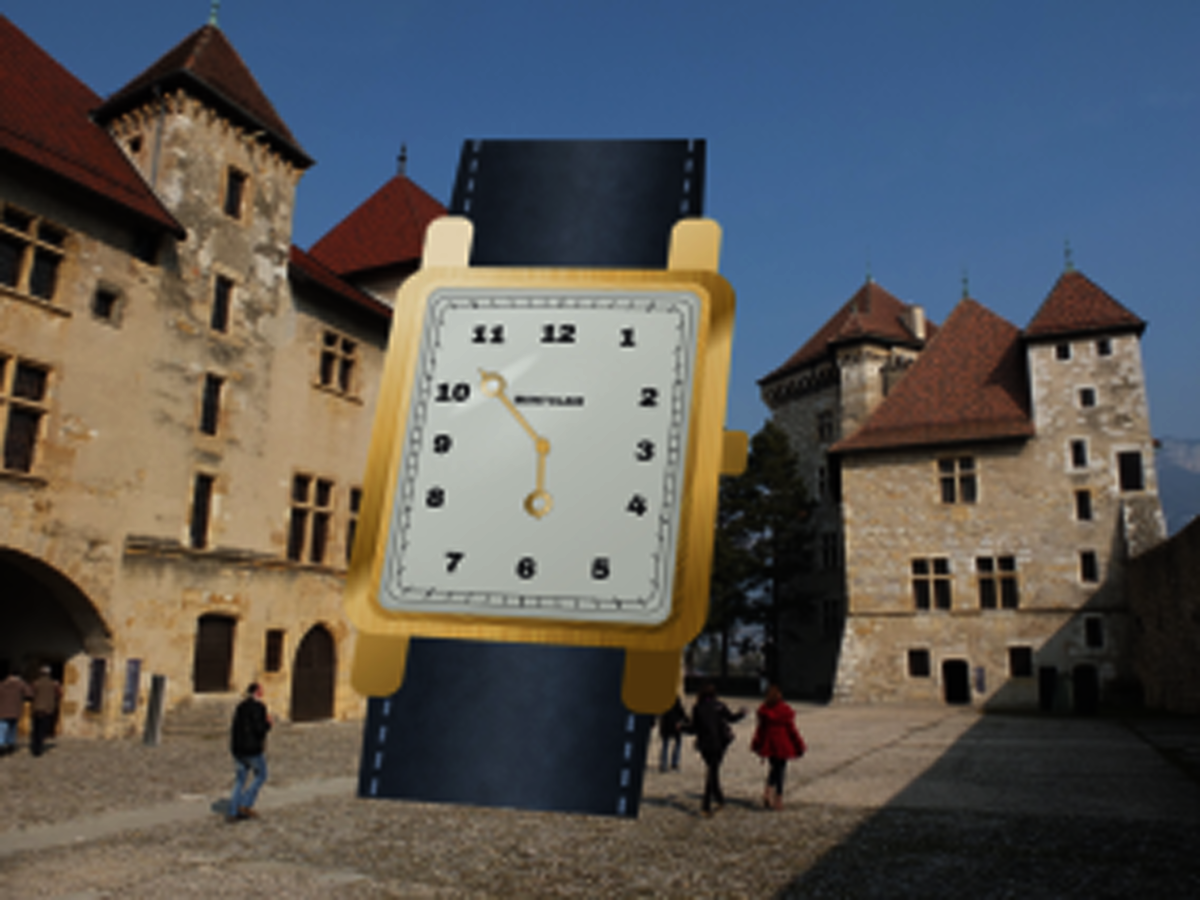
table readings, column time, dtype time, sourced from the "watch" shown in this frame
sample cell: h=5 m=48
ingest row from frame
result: h=5 m=53
